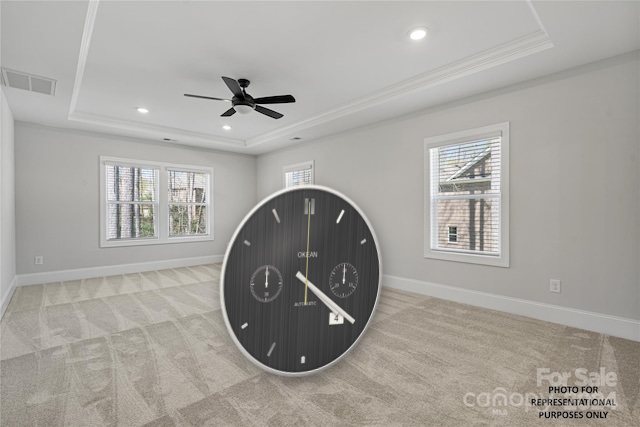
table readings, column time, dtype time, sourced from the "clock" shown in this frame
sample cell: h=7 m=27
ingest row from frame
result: h=4 m=21
